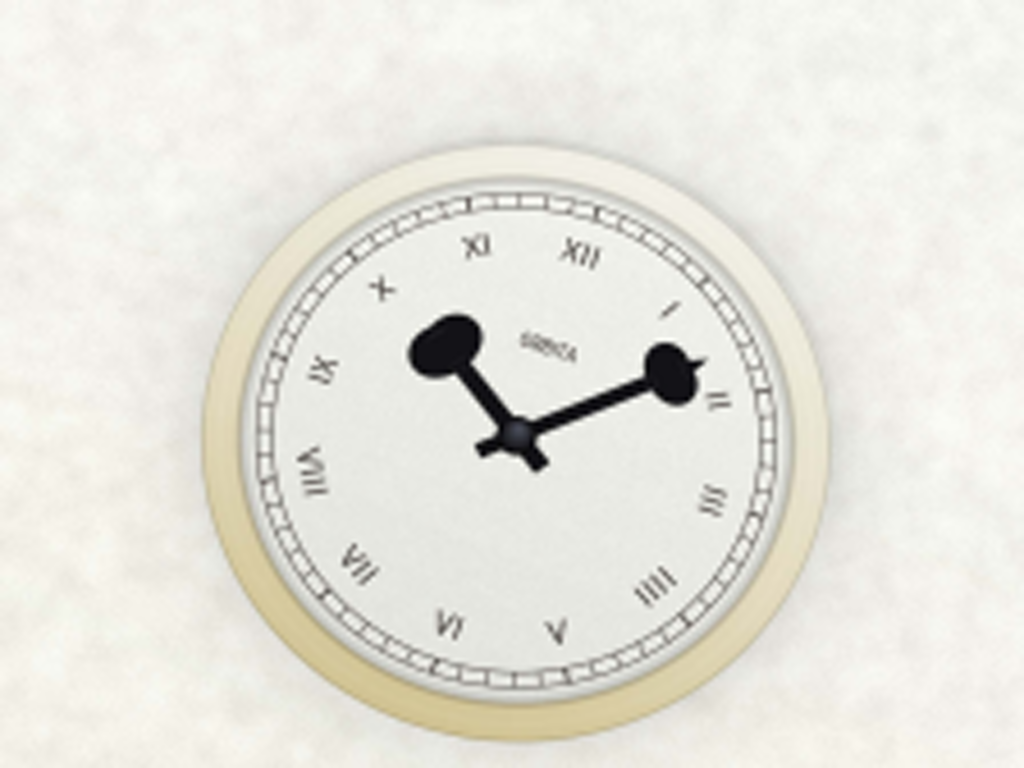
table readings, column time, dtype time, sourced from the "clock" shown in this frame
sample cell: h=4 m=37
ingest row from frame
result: h=10 m=8
